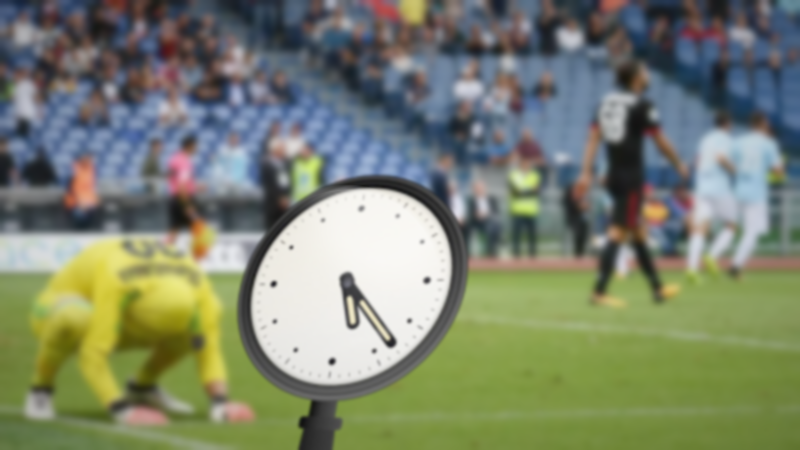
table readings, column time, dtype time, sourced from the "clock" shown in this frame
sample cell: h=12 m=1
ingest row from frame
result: h=5 m=23
